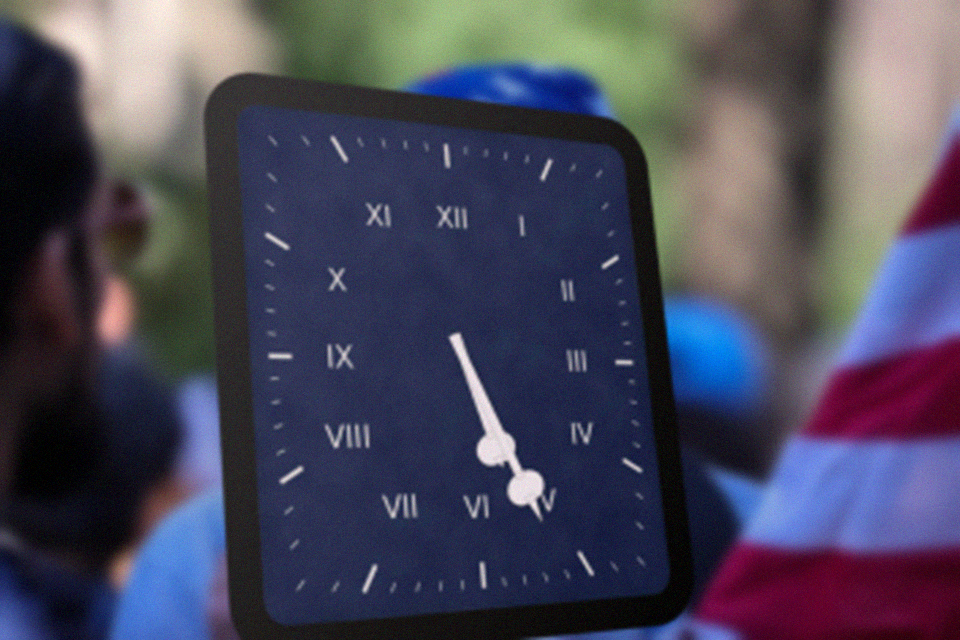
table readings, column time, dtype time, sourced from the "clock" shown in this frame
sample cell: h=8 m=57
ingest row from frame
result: h=5 m=26
